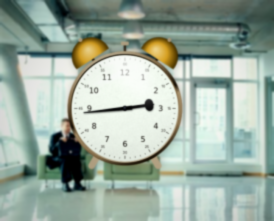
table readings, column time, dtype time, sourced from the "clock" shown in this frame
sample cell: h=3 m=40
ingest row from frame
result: h=2 m=44
